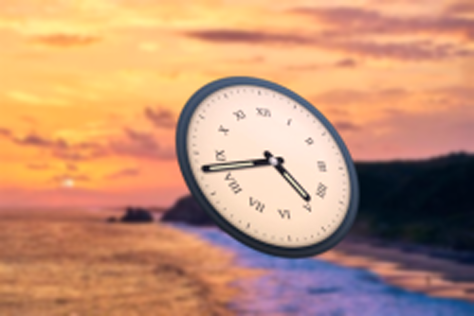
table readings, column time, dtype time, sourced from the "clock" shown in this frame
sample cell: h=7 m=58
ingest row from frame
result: h=4 m=43
